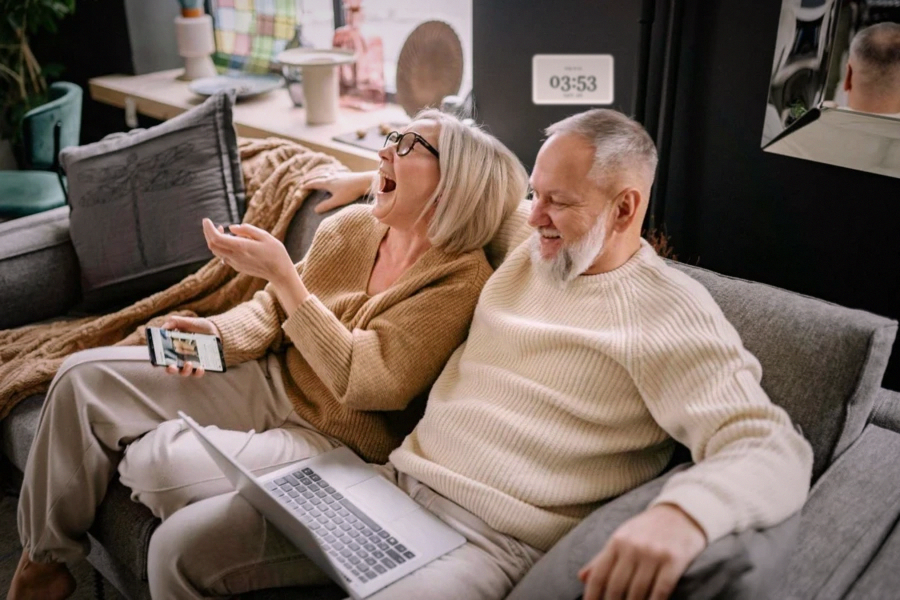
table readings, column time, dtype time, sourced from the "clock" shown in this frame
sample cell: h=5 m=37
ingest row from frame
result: h=3 m=53
